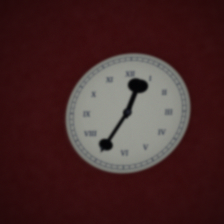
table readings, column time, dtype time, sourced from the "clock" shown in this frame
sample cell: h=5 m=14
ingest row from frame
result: h=12 m=35
